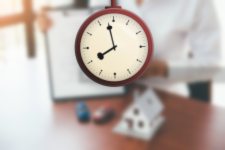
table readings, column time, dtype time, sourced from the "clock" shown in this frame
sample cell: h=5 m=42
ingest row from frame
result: h=7 m=58
